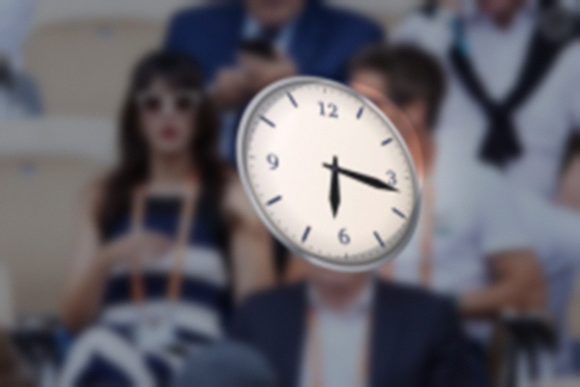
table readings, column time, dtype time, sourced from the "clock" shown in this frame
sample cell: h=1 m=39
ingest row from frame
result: h=6 m=17
